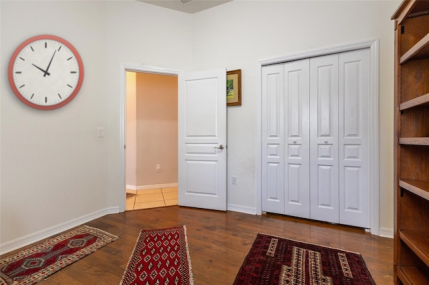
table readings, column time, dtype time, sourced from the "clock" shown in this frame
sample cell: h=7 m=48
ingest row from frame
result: h=10 m=4
